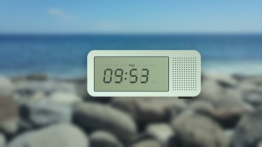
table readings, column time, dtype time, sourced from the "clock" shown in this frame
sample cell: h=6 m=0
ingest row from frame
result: h=9 m=53
